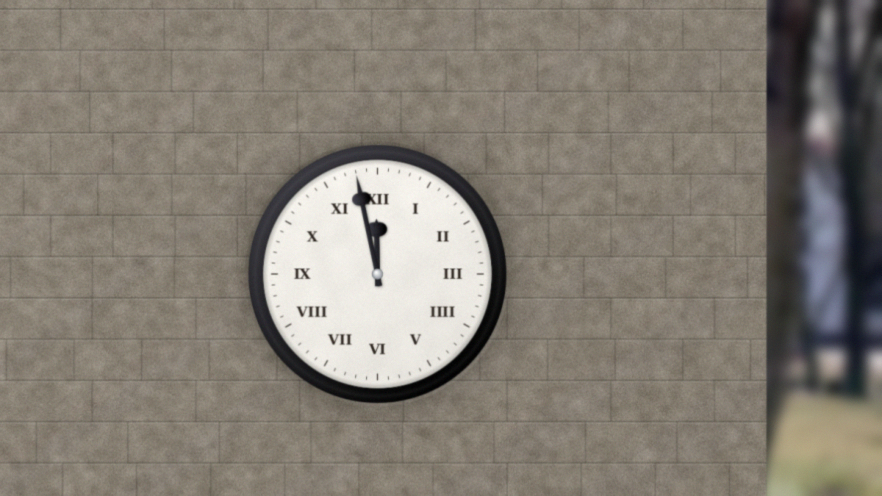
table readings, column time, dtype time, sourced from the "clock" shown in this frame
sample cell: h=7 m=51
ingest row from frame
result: h=11 m=58
